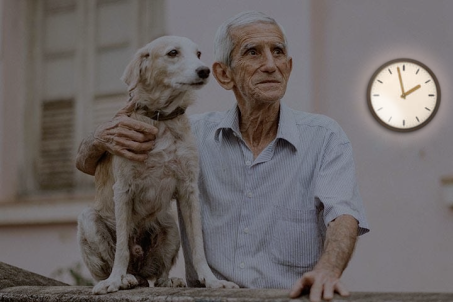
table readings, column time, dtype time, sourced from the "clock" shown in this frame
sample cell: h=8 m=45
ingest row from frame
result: h=1 m=58
